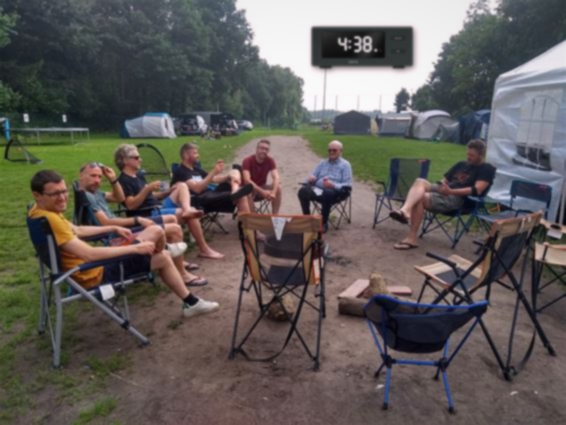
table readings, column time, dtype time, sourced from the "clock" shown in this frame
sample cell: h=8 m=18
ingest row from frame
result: h=4 m=38
